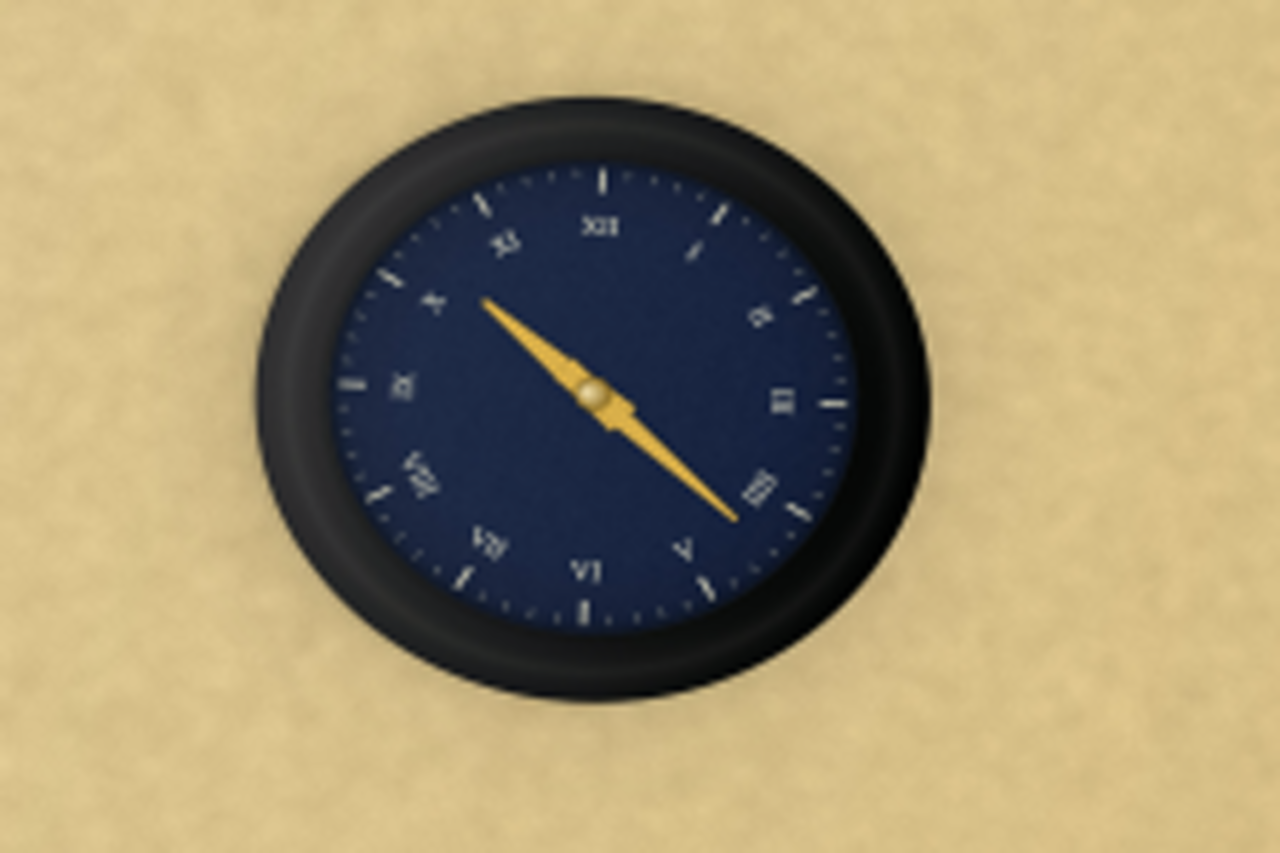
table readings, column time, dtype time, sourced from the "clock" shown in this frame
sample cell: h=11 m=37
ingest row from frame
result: h=10 m=22
